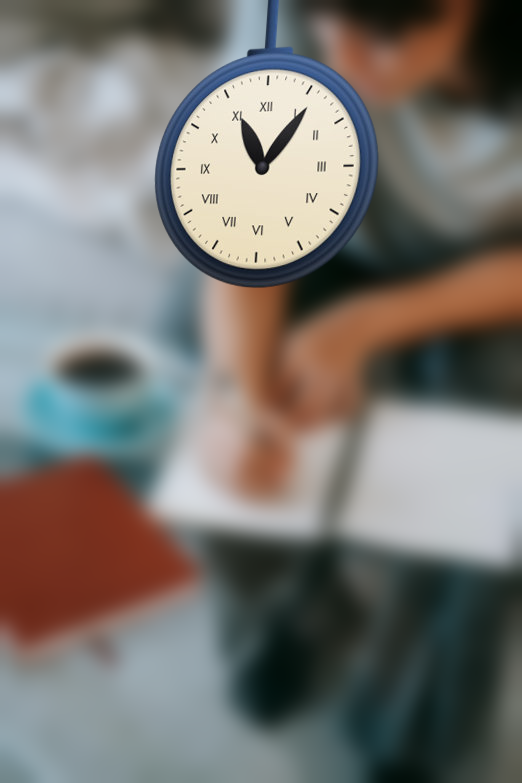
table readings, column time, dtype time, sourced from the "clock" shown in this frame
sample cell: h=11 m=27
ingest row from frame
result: h=11 m=6
